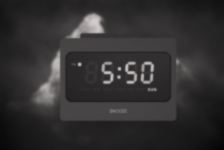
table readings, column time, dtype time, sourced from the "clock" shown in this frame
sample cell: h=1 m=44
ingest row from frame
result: h=5 m=50
